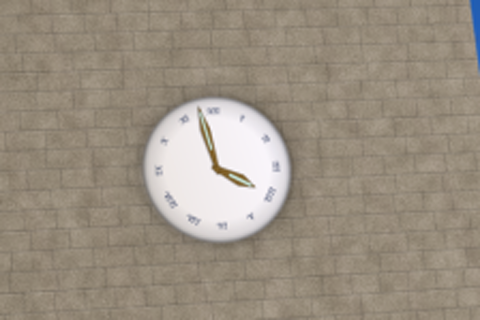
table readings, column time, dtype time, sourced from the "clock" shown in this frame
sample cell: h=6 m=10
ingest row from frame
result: h=3 m=58
